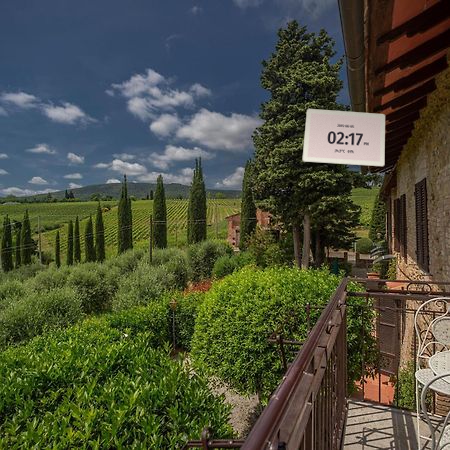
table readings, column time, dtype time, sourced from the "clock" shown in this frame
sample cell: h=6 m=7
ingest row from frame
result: h=2 m=17
